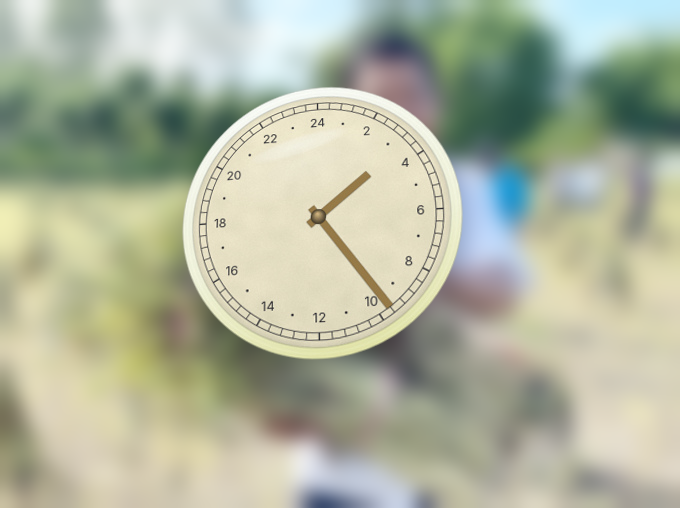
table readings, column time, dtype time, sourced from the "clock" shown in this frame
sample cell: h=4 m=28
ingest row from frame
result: h=3 m=24
